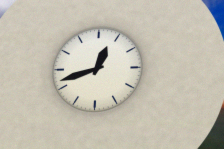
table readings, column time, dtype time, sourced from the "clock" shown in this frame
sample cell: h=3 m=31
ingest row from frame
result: h=12 m=42
